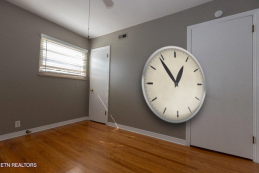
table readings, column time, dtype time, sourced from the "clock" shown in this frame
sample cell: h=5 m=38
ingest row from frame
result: h=12 m=54
